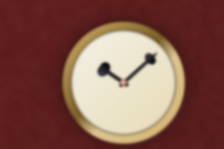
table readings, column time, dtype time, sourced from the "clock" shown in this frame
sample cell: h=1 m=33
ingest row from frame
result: h=10 m=8
